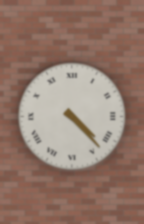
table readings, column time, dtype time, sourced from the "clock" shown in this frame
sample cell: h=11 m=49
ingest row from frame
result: h=4 m=23
